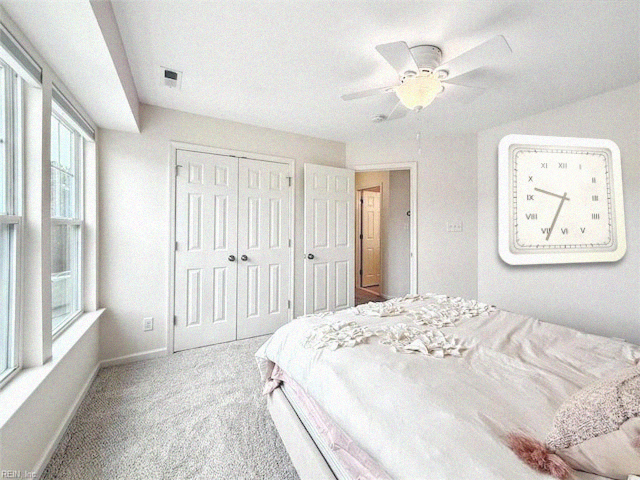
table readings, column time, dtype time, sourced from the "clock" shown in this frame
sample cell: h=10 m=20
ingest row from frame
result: h=9 m=34
